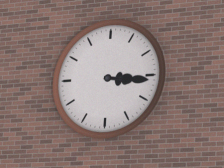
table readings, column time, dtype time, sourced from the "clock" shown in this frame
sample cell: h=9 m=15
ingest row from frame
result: h=3 m=16
